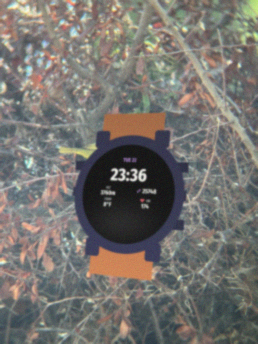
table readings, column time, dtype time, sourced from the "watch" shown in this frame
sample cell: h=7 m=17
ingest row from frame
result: h=23 m=36
